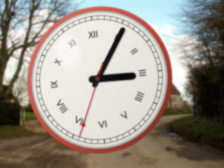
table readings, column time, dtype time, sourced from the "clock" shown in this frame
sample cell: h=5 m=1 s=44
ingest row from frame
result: h=3 m=5 s=34
